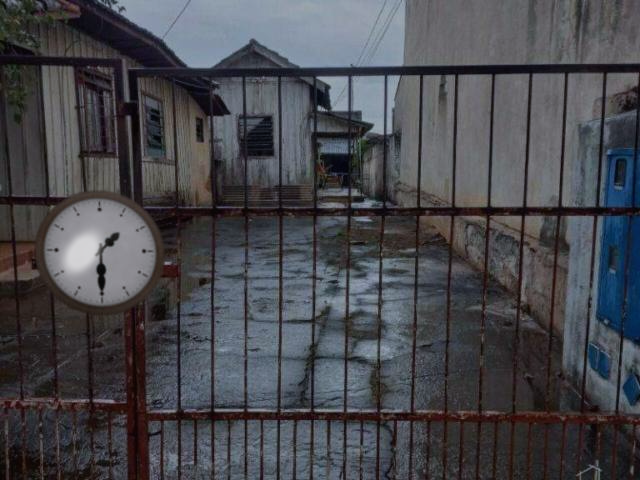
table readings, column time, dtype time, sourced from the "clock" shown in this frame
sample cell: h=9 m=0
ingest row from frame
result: h=1 m=30
